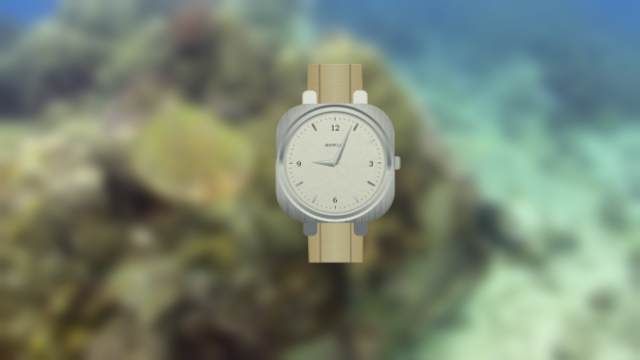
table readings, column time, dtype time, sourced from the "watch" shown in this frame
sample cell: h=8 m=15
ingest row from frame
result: h=9 m=4
